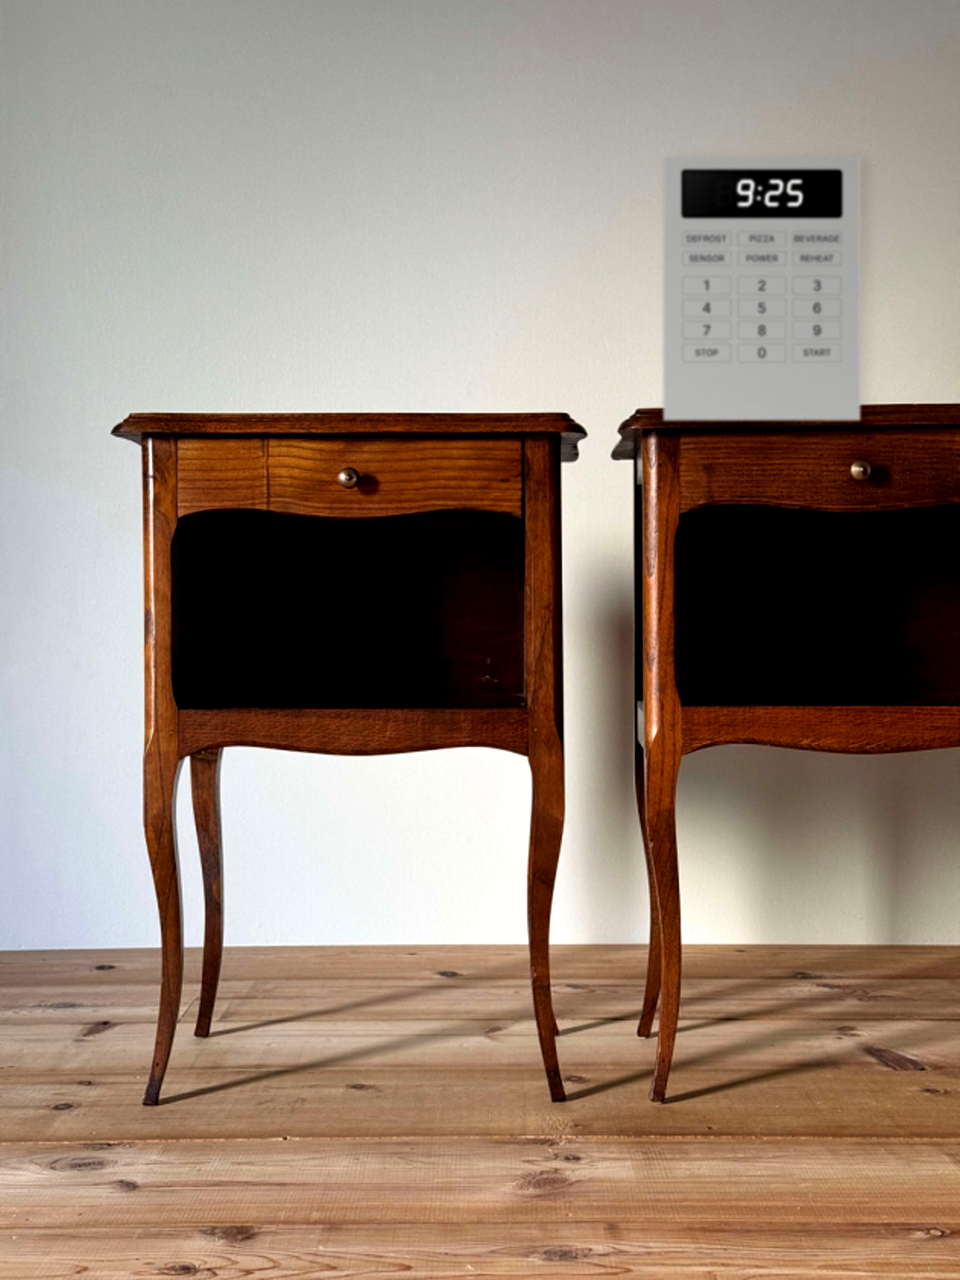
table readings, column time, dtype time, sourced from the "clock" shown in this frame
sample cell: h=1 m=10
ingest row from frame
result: h=9 m=25
